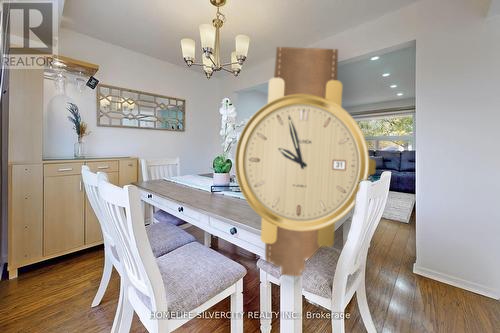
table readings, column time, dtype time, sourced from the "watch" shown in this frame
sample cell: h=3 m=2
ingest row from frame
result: h=9 m=57
